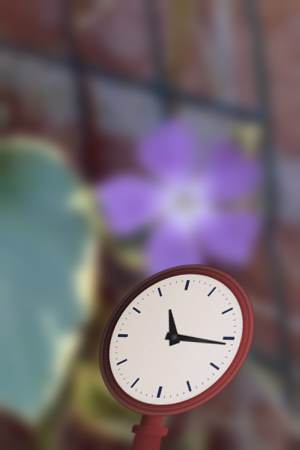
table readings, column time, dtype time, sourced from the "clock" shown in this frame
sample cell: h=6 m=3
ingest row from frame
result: h=11 m=16
